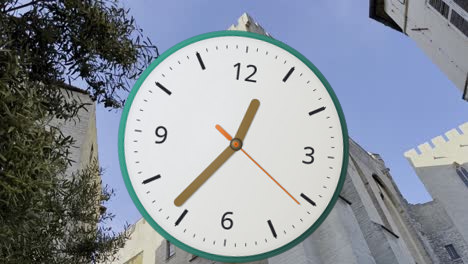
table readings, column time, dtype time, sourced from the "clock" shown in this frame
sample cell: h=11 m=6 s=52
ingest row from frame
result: h=12 m=36 s=21
